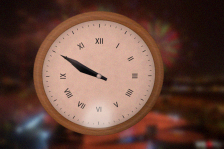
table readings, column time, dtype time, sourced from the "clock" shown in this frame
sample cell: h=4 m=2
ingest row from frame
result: h=9 m=50
